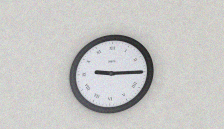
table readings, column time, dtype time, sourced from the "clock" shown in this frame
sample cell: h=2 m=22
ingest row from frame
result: h=9 m=15
